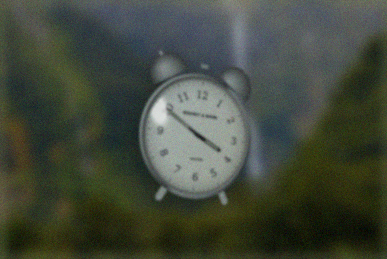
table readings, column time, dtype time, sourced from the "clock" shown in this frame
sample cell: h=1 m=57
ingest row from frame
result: h=3 m=50
